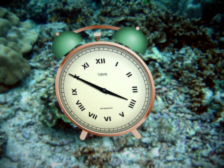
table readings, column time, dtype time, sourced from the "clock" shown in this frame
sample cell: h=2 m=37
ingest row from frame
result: h=3 m=50
